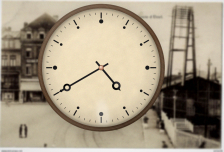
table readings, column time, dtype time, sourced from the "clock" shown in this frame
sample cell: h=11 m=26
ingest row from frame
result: h=4 m=40
